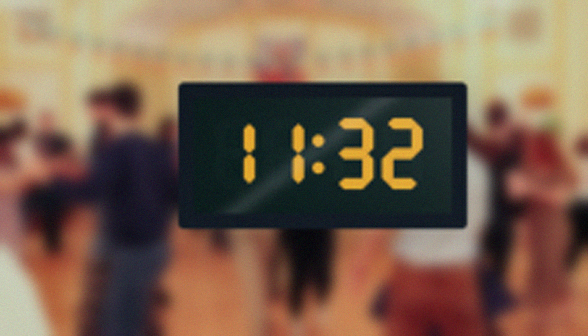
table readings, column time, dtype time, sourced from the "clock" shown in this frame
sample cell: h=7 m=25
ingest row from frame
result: h=11 m=32
